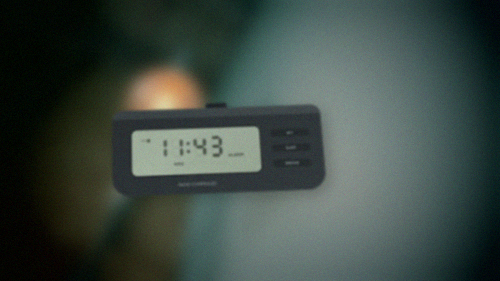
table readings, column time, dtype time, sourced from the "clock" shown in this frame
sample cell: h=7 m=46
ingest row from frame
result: h=11 m=43
